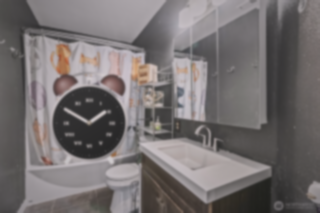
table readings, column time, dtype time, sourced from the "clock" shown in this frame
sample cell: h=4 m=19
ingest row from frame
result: h=1 m=50
